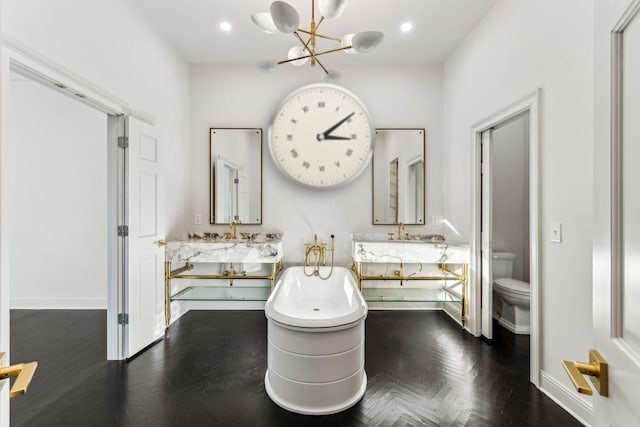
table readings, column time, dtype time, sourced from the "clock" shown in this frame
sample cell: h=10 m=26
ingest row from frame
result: h=3 m=9
